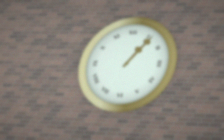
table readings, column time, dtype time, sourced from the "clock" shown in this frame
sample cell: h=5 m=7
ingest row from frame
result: h=1 m=6
